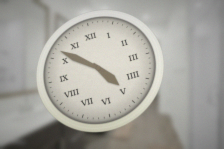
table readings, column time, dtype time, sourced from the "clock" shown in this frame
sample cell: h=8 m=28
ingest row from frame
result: h=4 m=52
